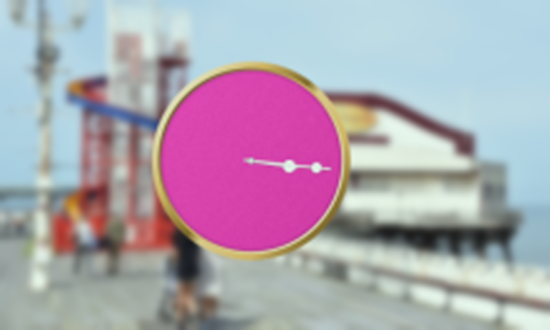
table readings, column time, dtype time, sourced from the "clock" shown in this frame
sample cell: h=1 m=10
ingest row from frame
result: h=3 m=16
